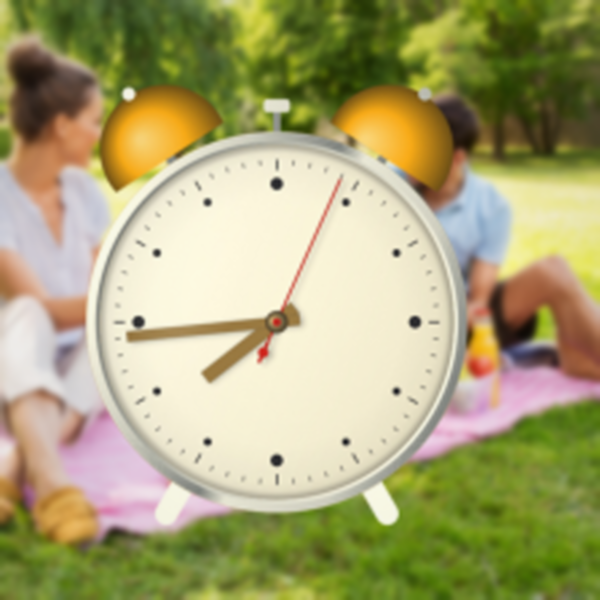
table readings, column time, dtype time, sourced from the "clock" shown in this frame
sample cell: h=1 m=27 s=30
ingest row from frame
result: h=7 m=44 s=4
